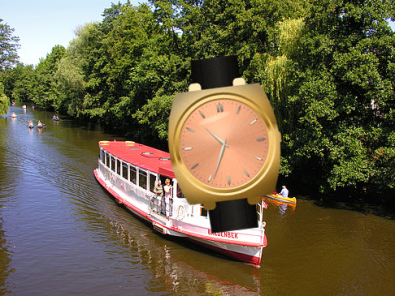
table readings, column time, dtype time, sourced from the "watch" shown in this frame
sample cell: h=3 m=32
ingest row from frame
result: h=10 m=34
